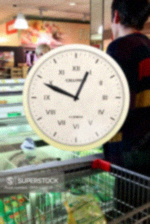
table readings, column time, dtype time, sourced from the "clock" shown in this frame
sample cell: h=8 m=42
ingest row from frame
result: h=12 m=49
